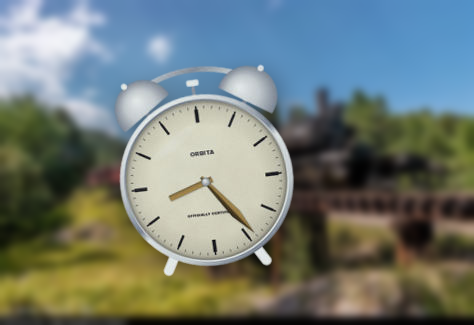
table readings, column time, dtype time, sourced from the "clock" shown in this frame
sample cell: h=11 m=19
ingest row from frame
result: h=8 m=24
